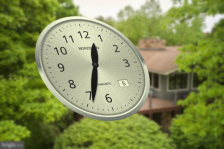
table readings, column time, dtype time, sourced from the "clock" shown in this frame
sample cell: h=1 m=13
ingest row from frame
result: h=12 m=34
